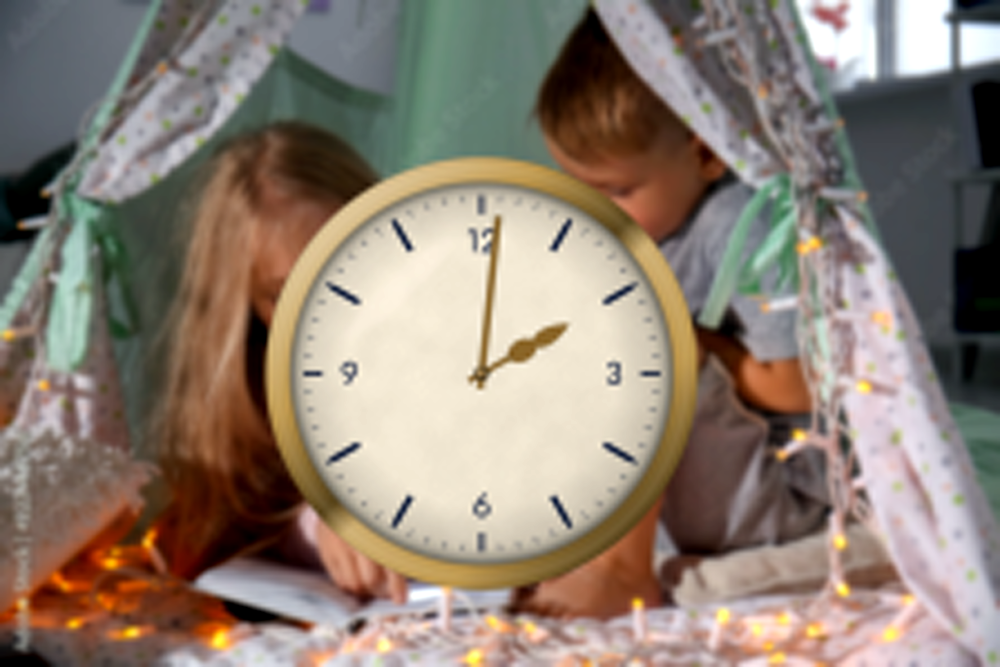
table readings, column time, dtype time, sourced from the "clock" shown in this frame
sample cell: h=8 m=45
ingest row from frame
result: h=2 m=1
